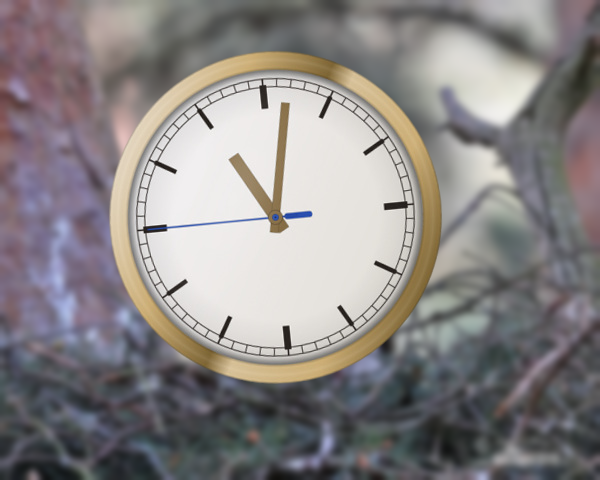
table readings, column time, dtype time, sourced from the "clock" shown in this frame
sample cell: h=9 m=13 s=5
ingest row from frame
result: h=11 m=1 s=45
